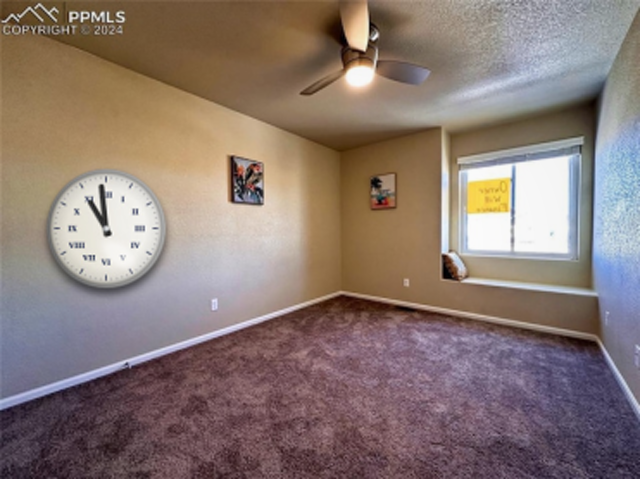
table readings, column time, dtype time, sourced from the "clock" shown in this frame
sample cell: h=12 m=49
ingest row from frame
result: h=10 m=59
